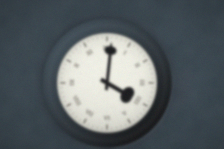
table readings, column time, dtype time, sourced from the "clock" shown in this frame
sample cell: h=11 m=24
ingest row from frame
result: h=4 m=1
